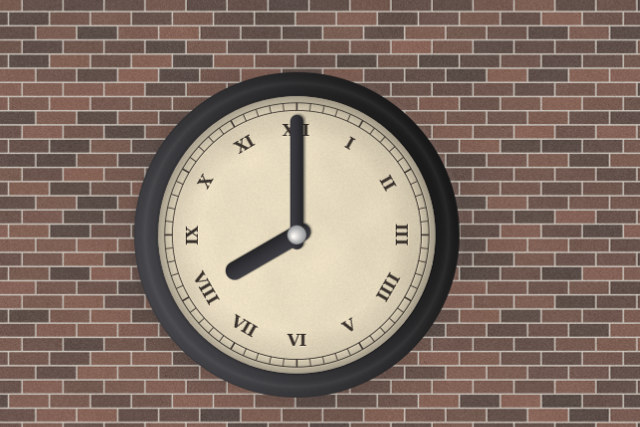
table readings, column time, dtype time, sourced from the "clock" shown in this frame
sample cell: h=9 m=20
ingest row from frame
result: h=8 m=0
